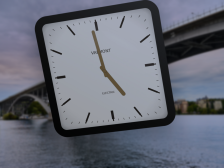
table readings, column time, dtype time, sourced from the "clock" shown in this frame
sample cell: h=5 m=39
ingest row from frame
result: h=4 m=59
